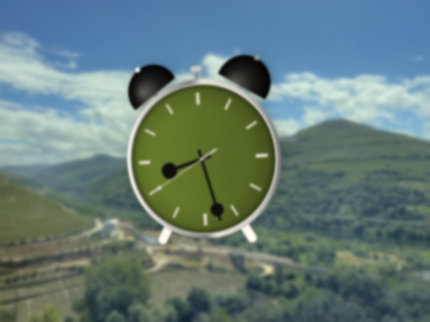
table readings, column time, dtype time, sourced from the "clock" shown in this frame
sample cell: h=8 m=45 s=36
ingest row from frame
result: h=8 m=27 s=40
